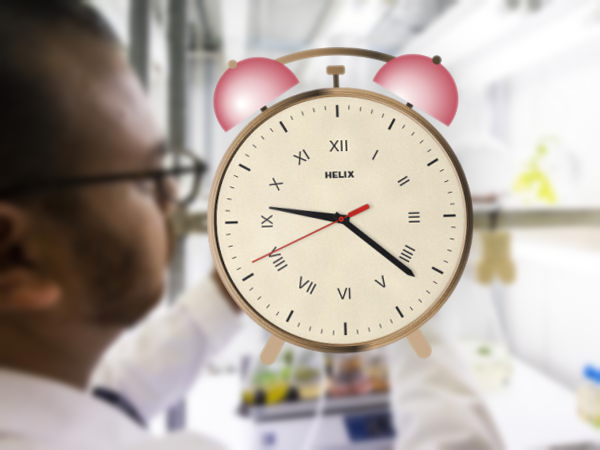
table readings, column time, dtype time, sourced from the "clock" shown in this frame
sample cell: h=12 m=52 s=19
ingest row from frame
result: h=9 m=21 s=41
